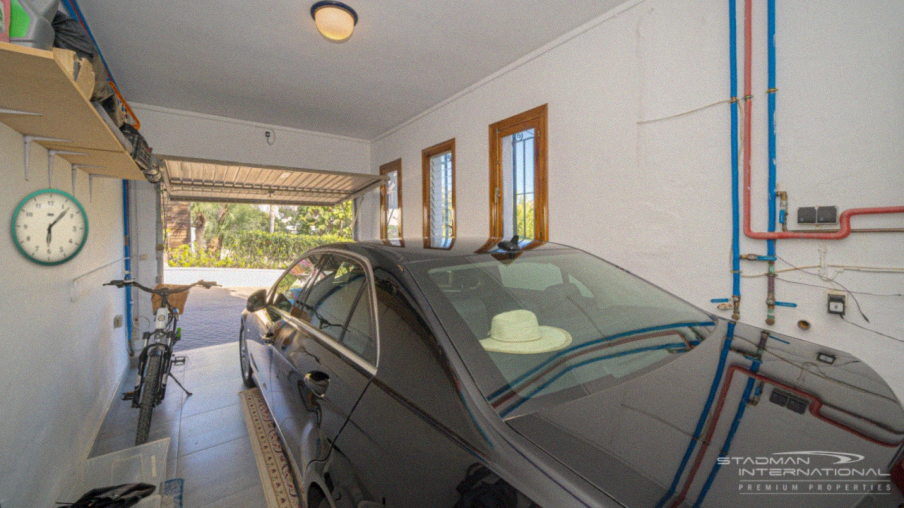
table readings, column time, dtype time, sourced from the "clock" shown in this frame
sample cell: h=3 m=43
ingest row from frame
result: h=6 m=7
